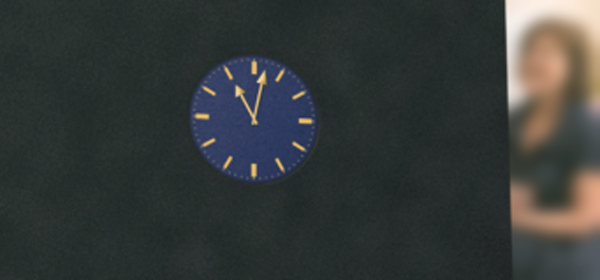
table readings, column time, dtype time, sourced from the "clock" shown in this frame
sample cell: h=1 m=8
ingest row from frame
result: h=11 m=2
